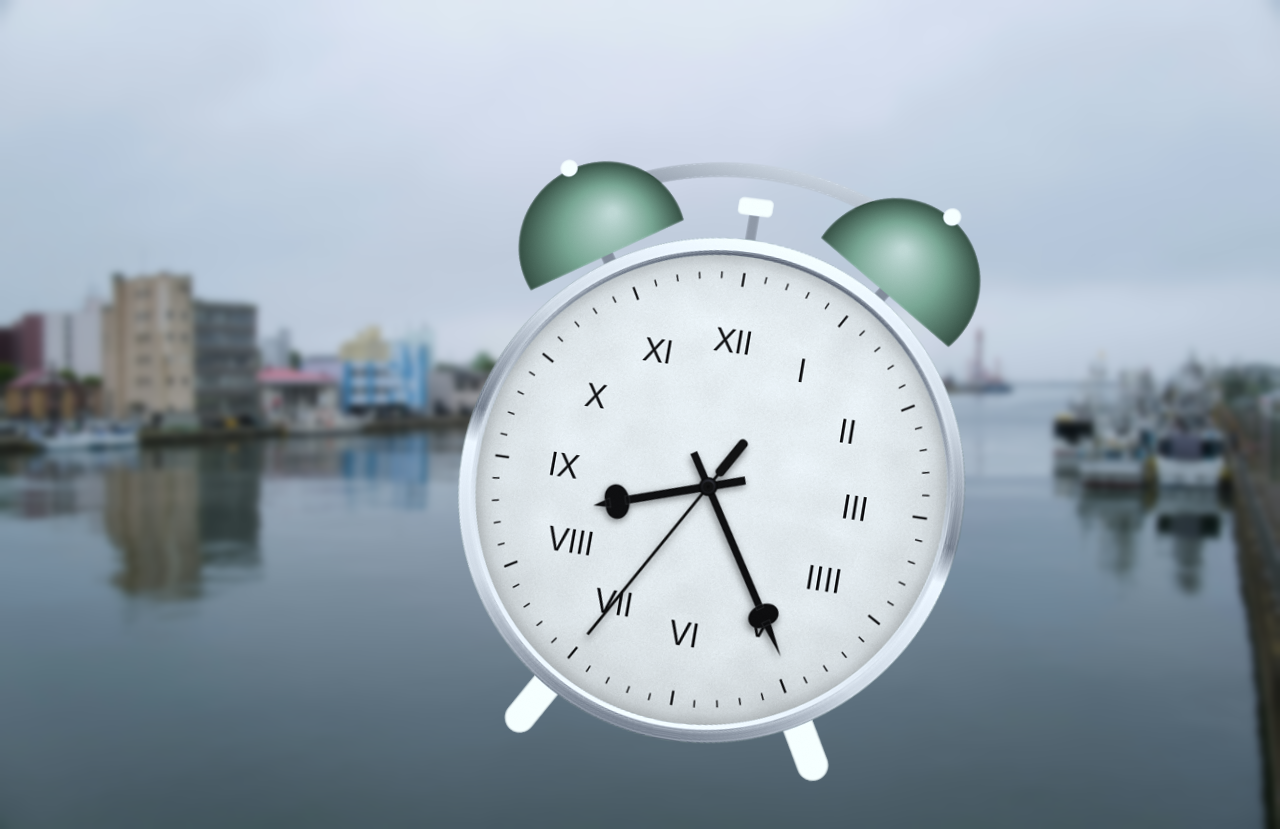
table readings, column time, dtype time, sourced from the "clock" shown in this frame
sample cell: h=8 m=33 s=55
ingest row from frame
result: h=8 m=24 s=35
